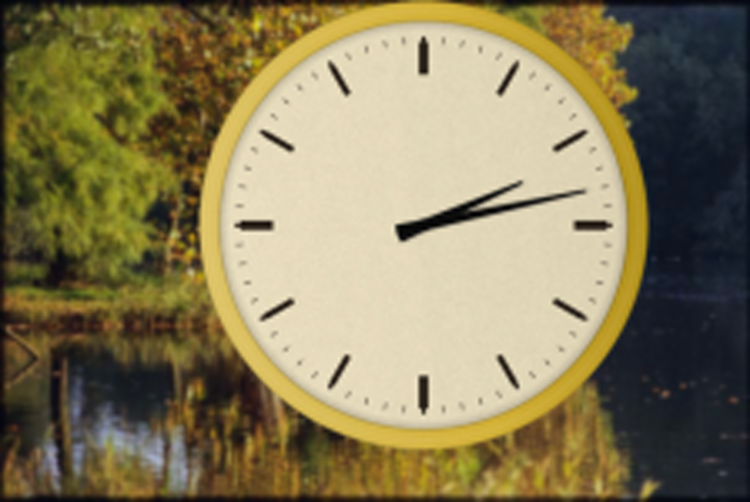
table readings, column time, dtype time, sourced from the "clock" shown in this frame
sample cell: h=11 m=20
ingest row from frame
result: h=2 m=13
